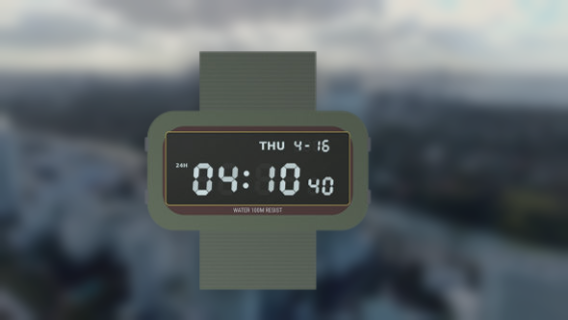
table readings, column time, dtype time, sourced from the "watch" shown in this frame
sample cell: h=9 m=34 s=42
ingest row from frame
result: h=4 m=10 s=40
